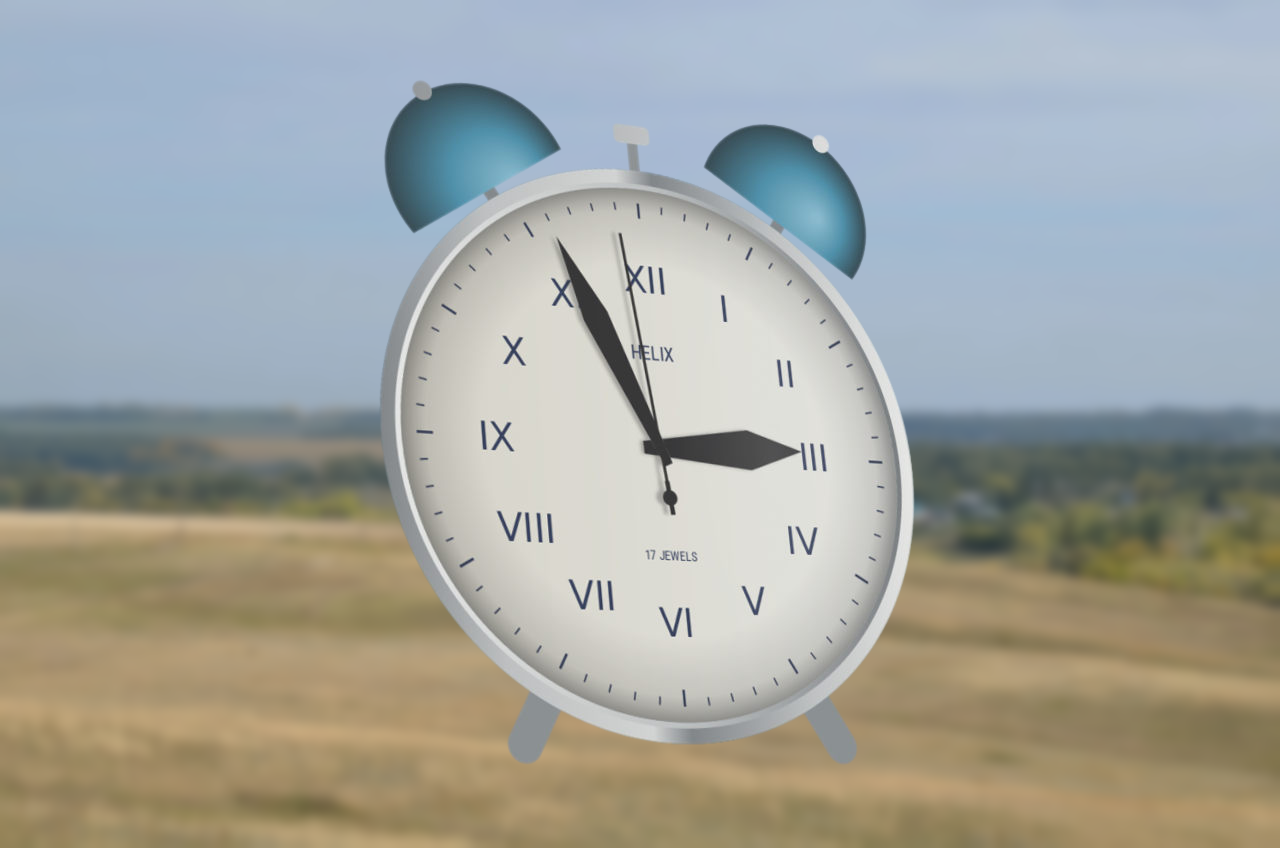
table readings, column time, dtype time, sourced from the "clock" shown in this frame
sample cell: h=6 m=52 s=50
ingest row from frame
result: h=2 m=55 s=59
